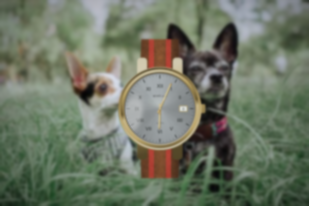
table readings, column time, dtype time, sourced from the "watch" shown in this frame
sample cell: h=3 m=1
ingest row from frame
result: h=6 m=4
